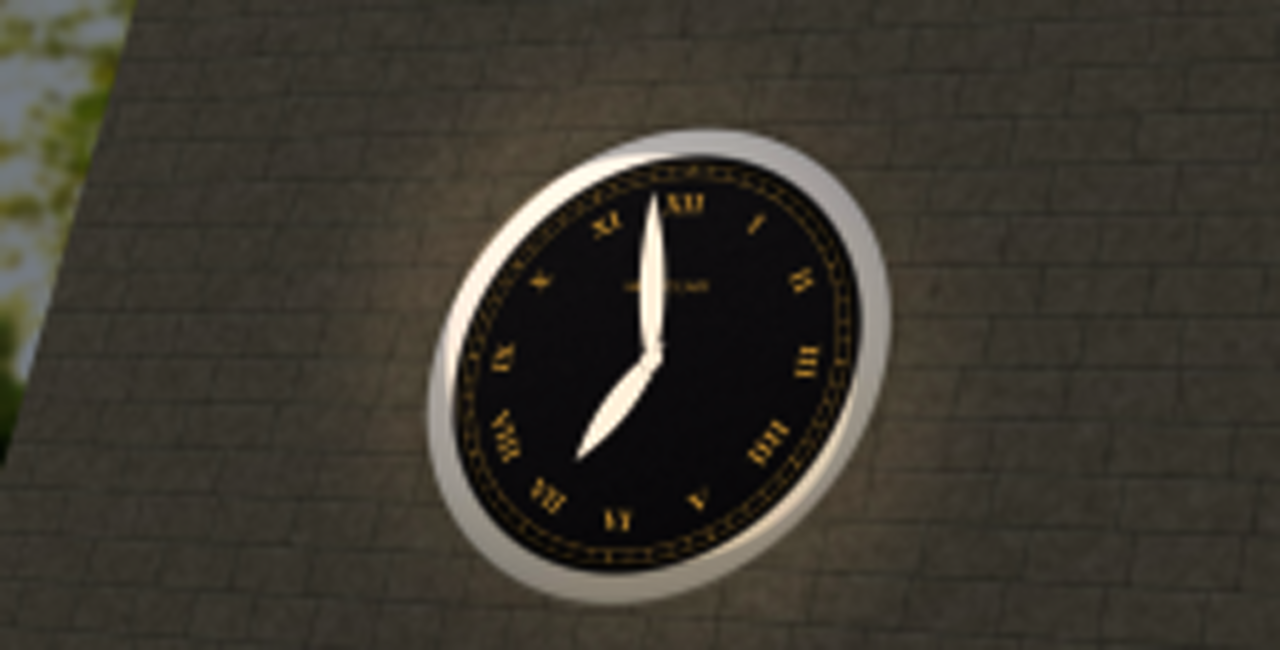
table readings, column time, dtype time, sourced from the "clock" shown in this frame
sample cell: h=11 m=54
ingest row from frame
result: h=6 m=58
